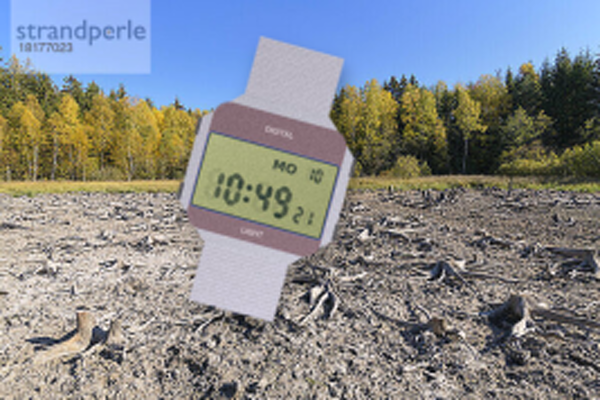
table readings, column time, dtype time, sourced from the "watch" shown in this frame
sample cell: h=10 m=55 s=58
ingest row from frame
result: h=10 m=49 s=21
